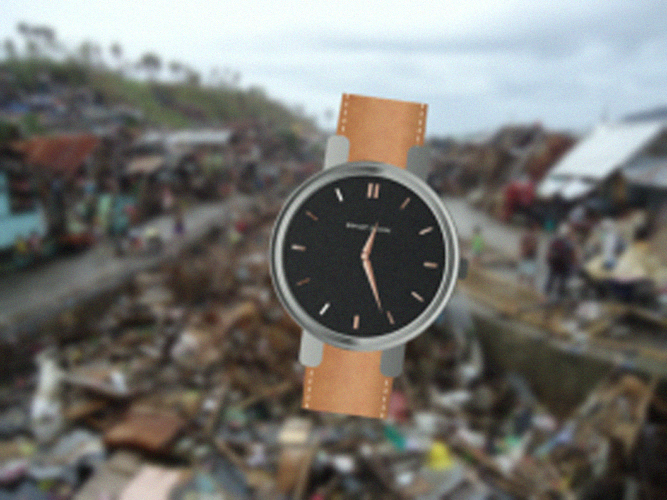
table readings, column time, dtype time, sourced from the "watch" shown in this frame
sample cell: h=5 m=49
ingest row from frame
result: h=12 m=26
